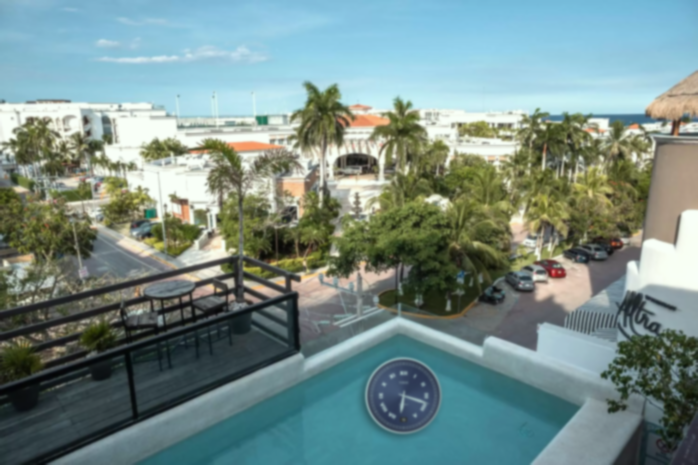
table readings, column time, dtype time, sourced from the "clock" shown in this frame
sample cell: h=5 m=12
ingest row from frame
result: h=6 m=18
